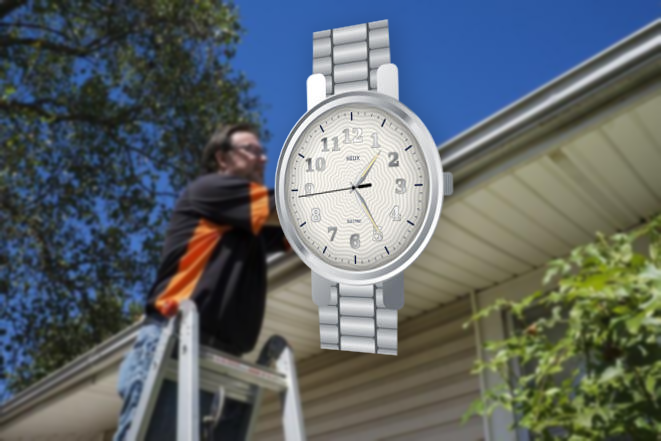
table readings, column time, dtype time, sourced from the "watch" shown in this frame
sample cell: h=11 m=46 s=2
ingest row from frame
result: h=1 m=24 s=44
